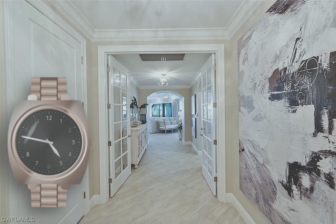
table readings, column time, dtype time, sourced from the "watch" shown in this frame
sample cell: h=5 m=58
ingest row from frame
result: h=4 m=47
